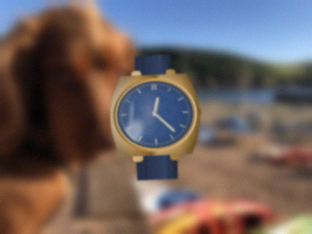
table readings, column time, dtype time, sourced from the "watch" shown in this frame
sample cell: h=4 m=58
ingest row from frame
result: h=12 m=23
